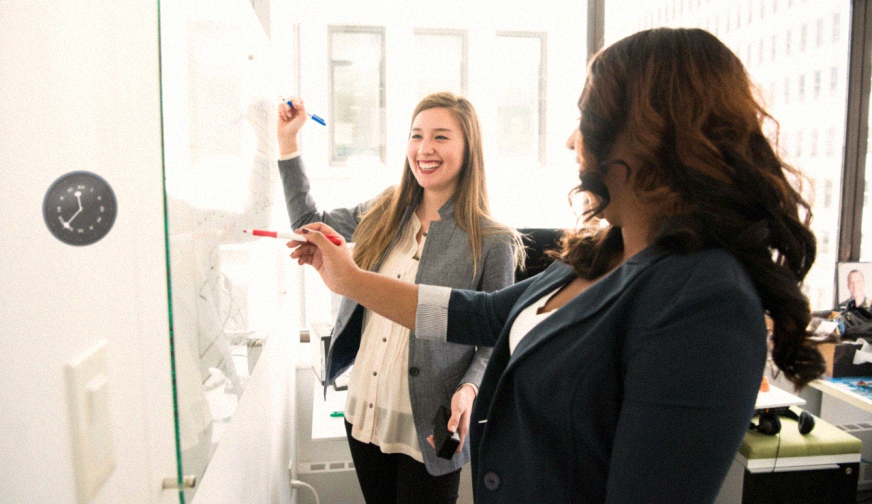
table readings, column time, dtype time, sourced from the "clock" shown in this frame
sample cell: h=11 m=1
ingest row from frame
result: h=11 m=37
